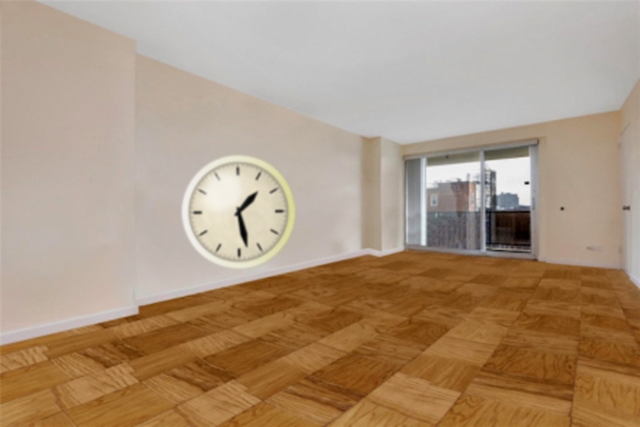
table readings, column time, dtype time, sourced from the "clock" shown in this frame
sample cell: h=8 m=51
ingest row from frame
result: h=1 m=28
